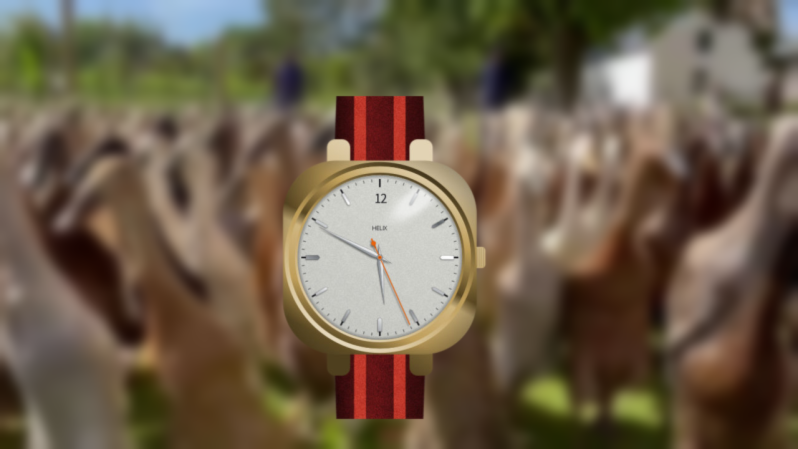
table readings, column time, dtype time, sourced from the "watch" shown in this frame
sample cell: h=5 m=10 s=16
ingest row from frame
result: h=5 m=49 s=26
